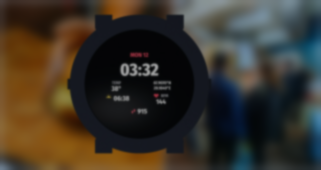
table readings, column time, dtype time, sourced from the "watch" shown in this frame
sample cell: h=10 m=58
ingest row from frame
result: h=3 m=32
